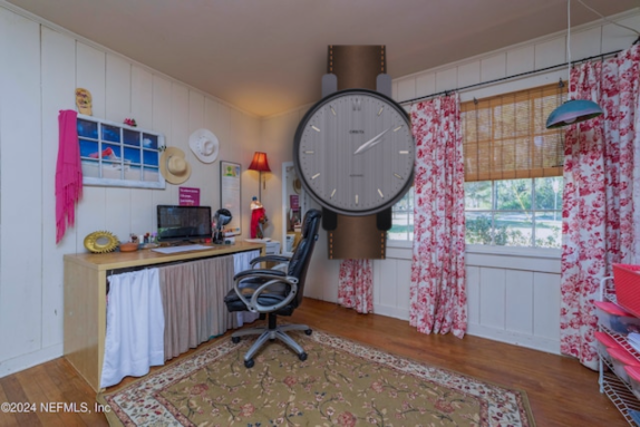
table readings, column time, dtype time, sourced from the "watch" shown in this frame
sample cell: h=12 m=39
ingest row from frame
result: h=2 m=9
